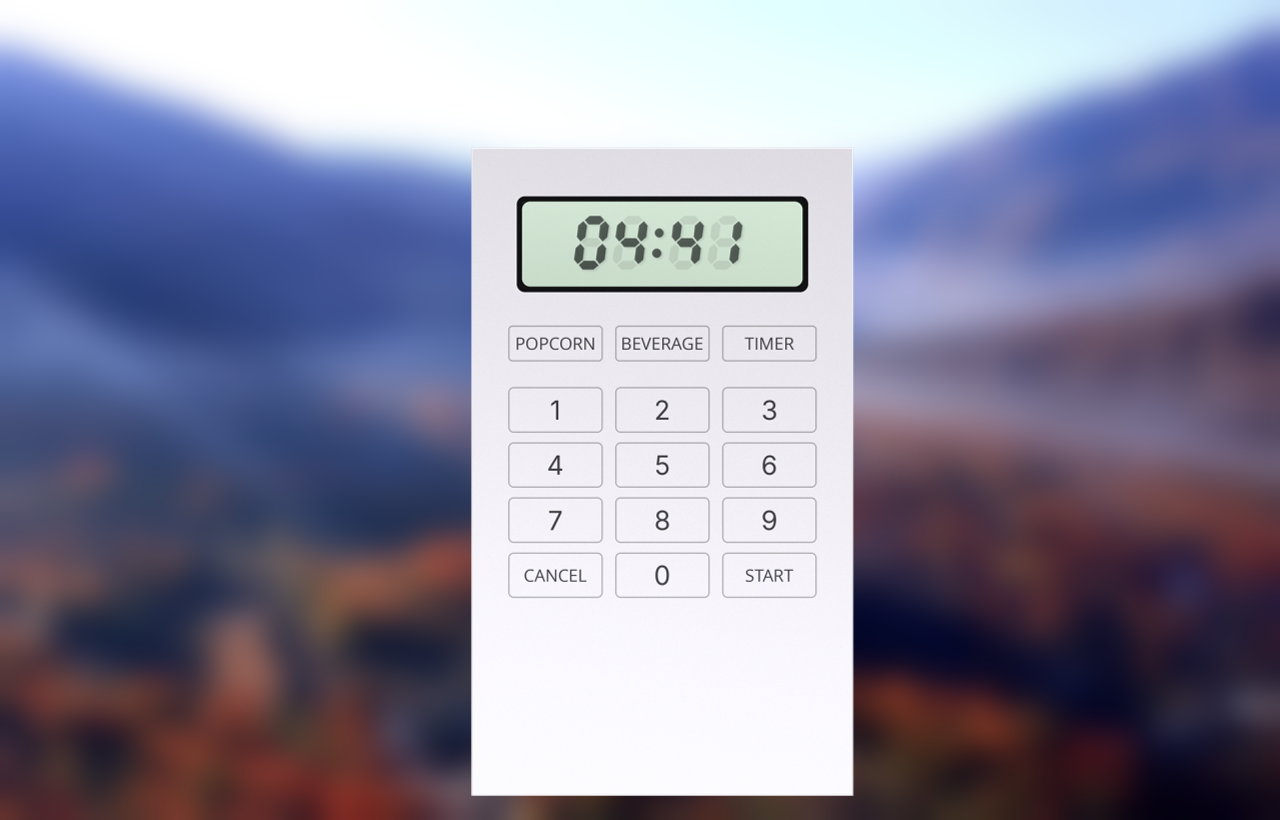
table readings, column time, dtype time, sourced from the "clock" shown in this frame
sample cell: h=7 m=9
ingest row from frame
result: h=4 m=41
